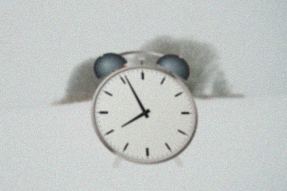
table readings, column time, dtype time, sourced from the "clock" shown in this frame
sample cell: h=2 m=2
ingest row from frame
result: h=7 m=56
